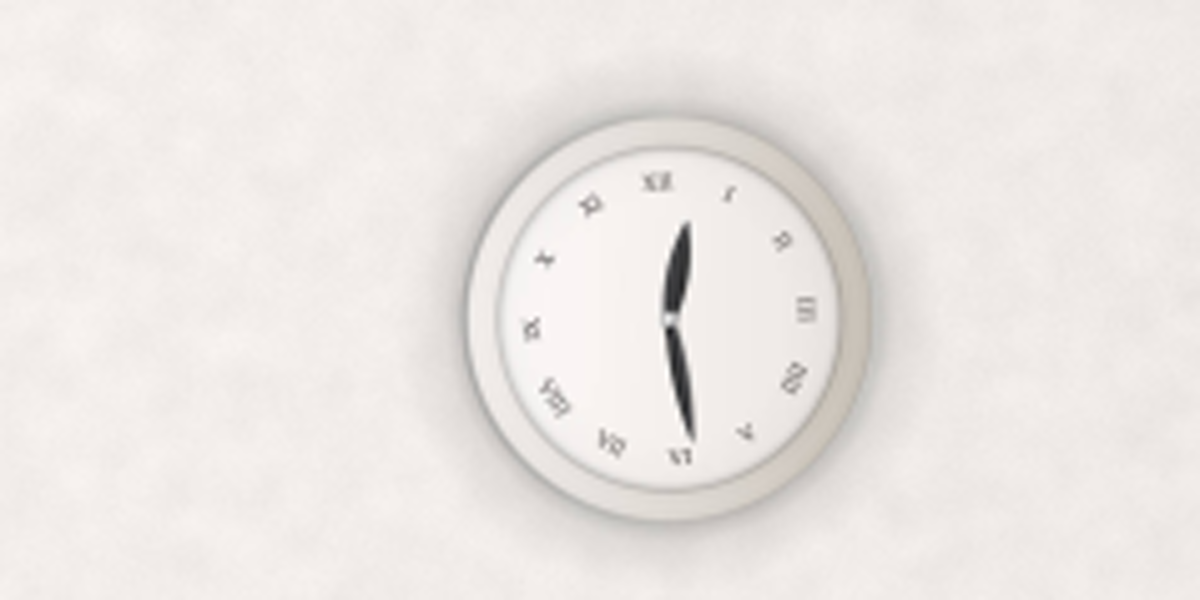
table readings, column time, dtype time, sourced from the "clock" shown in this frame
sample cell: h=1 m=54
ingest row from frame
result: h=12 m=29
